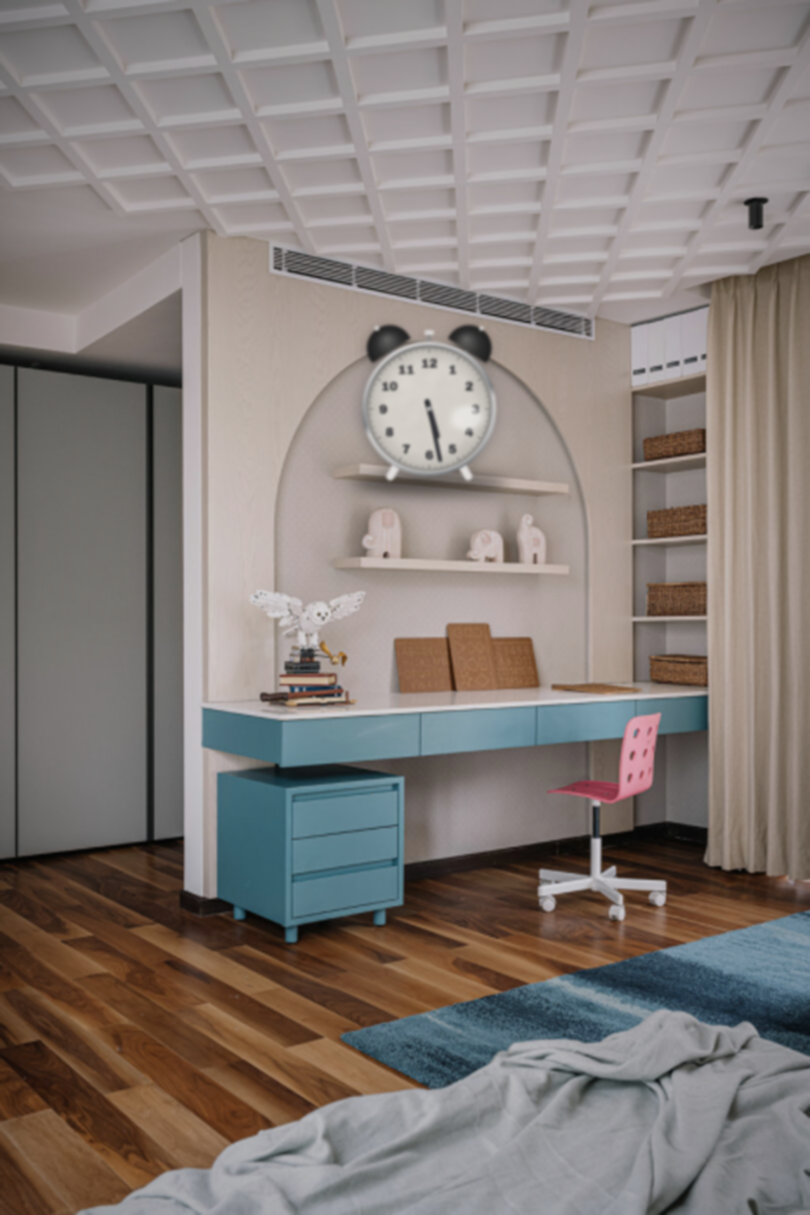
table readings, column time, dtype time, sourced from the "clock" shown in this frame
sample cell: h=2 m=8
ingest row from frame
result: h=5 m=28
